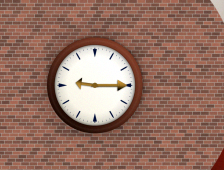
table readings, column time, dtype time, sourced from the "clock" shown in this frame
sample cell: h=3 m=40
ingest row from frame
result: h=9 m=15
